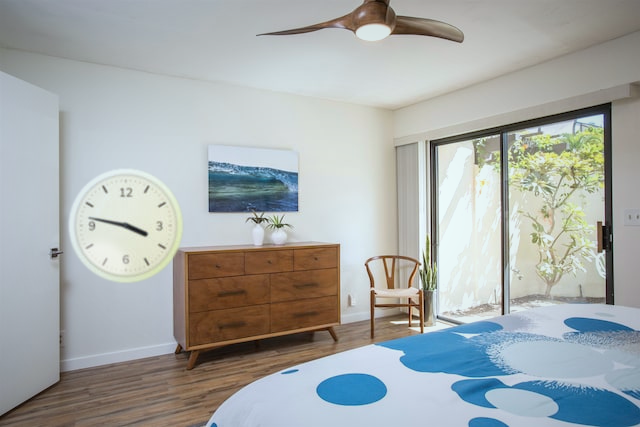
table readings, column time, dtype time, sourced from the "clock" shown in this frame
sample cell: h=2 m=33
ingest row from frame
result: h=3 m=47
